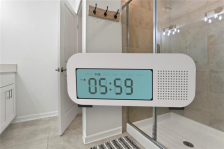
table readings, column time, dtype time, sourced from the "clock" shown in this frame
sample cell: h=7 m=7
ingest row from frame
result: h=5 m=59
